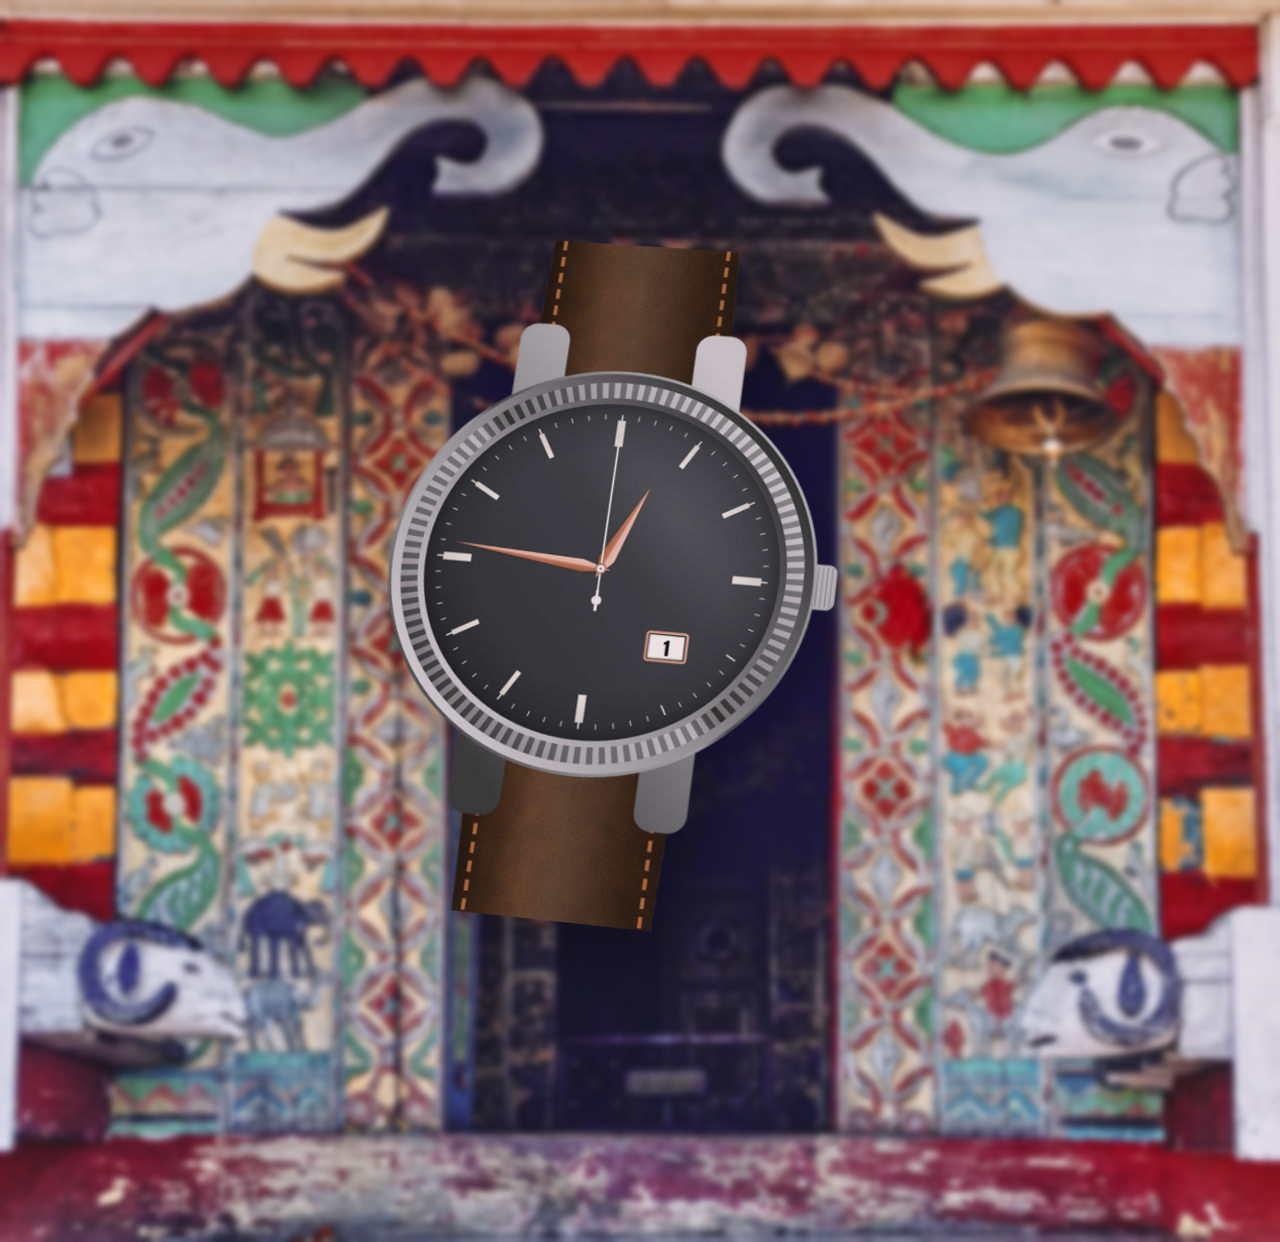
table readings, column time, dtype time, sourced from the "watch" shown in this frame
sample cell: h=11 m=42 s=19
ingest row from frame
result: h=12 m=46 s=0
